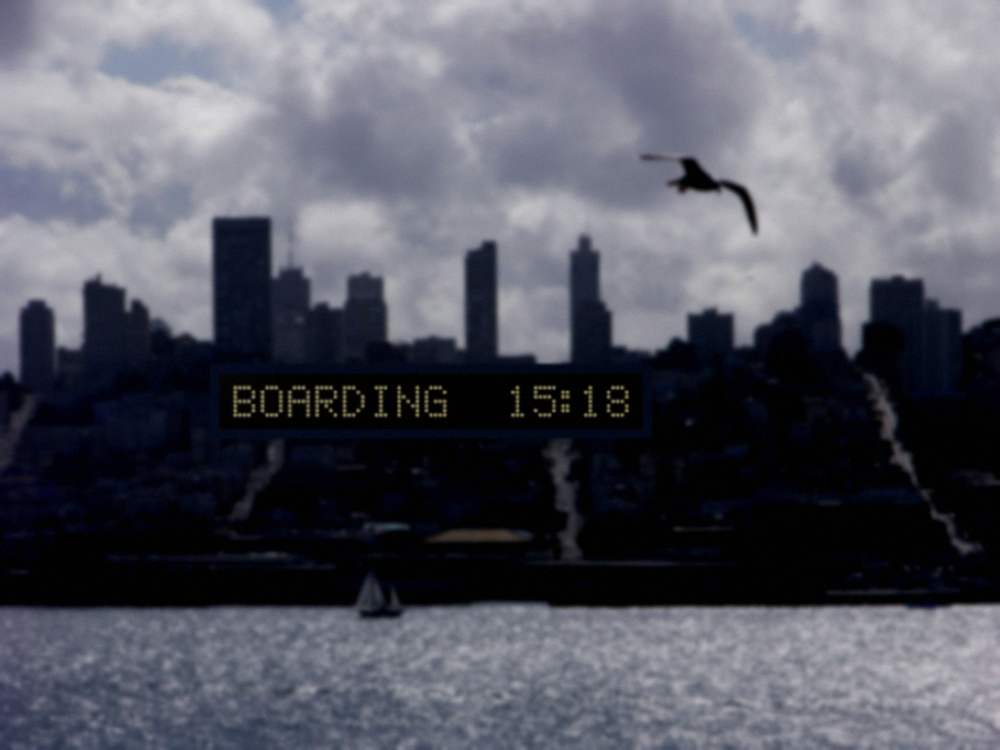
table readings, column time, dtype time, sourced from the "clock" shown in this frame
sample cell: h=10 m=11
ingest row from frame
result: h=15 m=18
